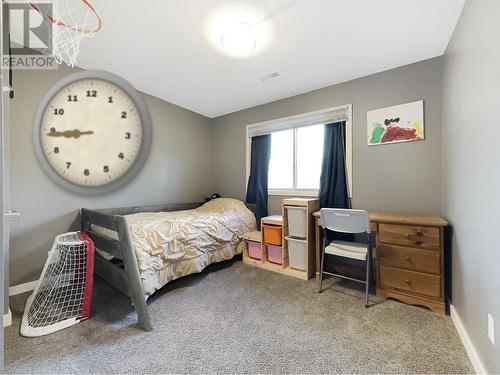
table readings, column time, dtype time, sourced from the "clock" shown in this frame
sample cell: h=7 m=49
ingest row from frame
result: h=8 m=44
